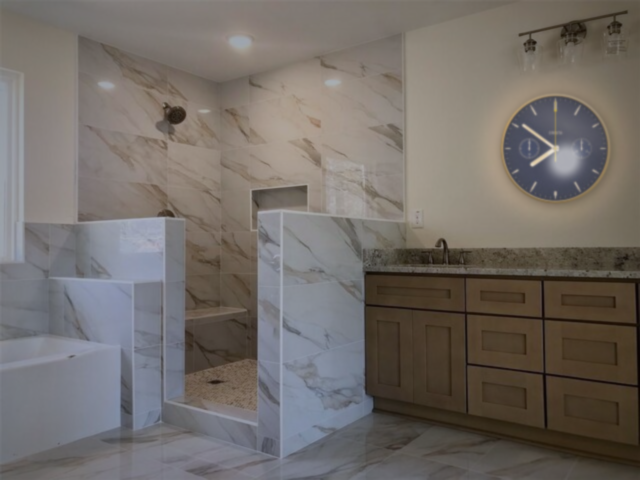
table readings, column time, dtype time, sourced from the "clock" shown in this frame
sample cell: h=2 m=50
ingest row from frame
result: h=7 m=51
